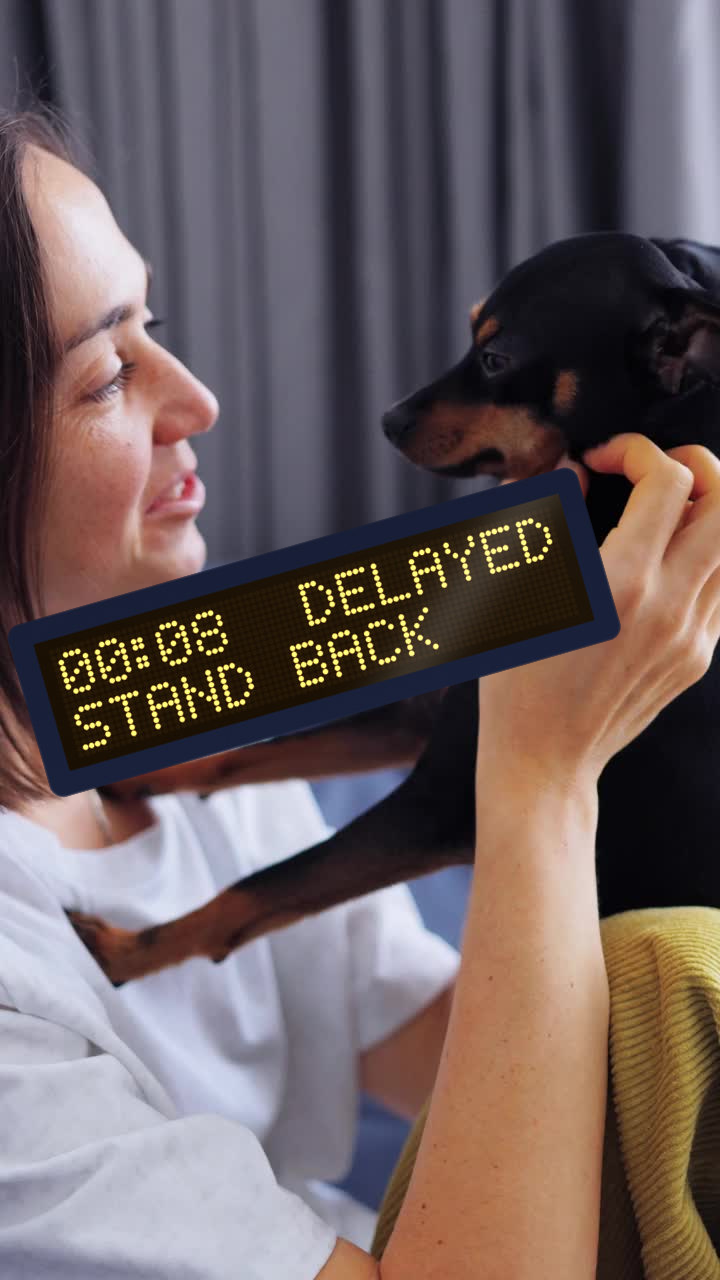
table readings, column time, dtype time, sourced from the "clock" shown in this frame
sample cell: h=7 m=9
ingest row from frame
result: h=0 m=8
